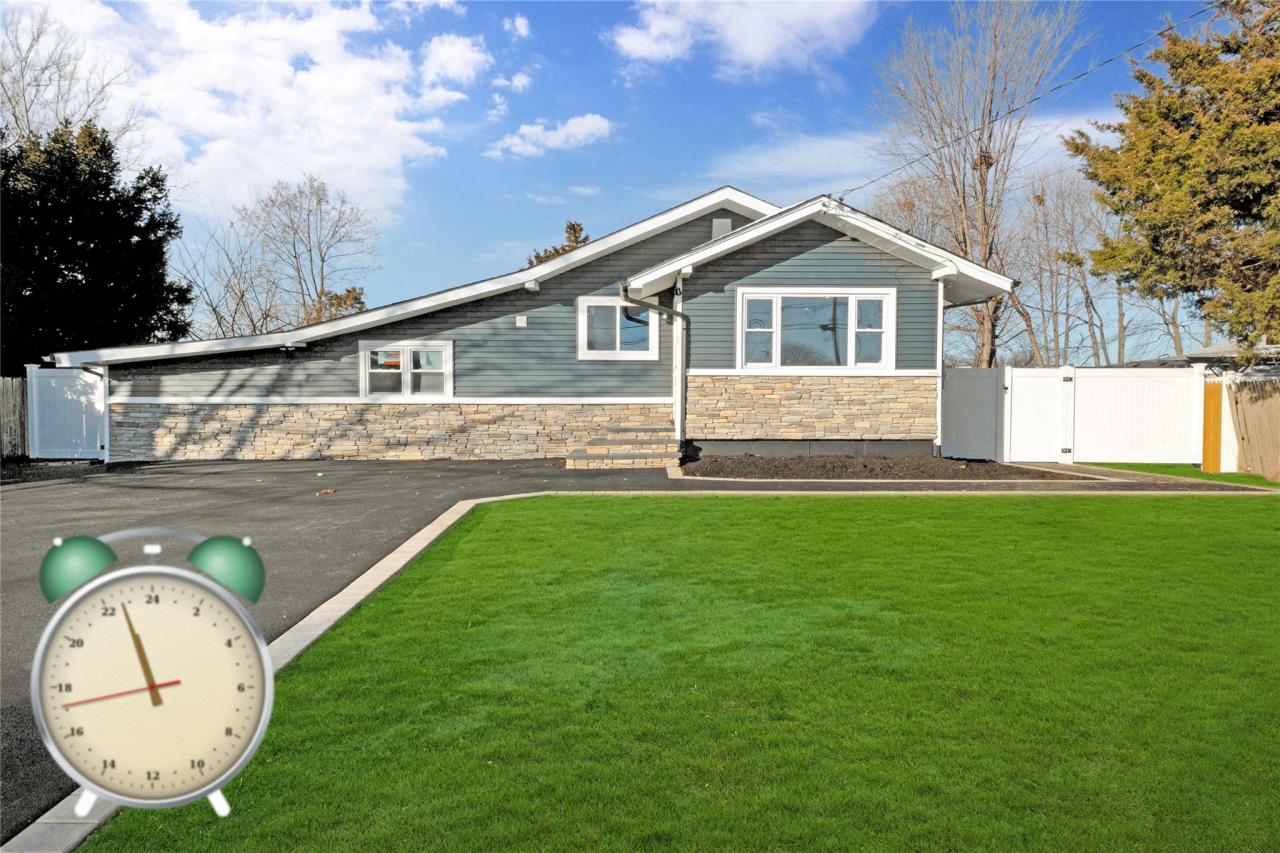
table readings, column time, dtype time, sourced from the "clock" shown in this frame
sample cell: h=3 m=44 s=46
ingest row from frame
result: h=22 m=56 s=43
